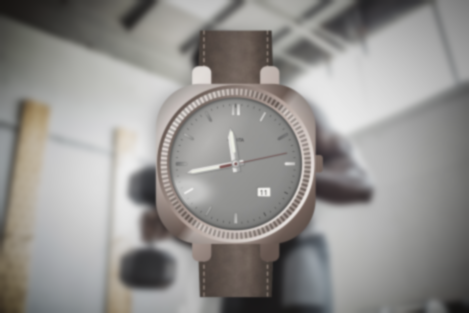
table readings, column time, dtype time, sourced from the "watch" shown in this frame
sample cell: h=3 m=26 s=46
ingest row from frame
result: h=11 m=43 s=13
